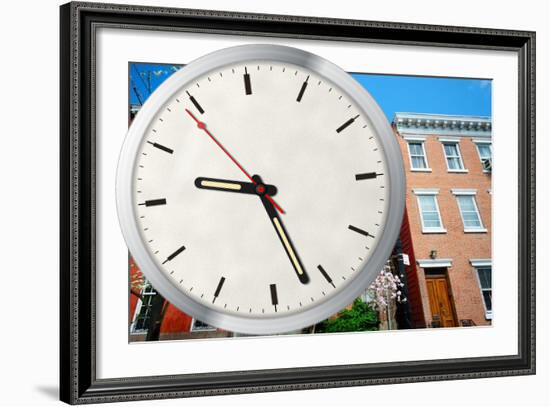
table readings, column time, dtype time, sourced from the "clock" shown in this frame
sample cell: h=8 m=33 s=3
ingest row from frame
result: h=9 m=26 s=54
